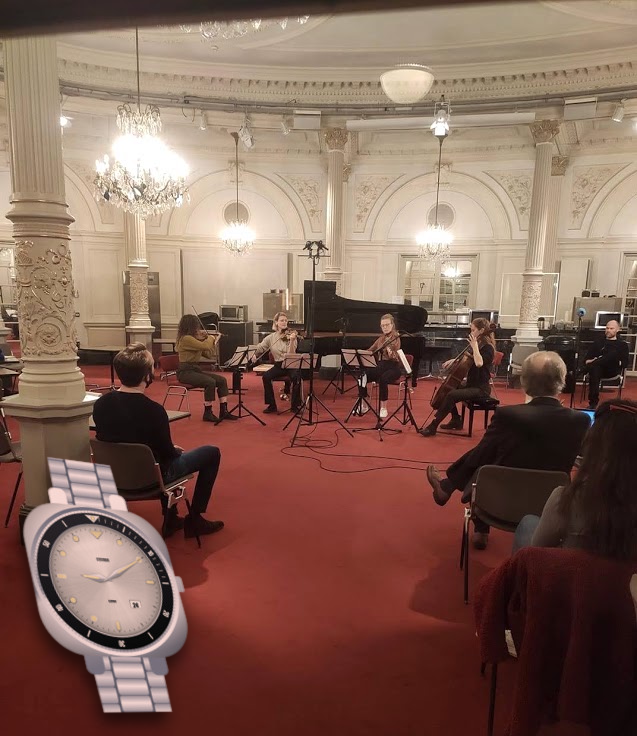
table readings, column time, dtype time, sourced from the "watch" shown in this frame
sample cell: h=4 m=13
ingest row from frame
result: h=9 m=10
